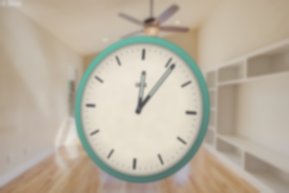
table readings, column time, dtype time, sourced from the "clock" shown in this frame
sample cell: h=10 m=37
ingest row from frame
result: h=12 m=6
